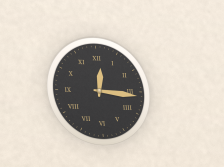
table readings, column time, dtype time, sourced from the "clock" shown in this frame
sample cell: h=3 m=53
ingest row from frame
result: h=12 m=16
